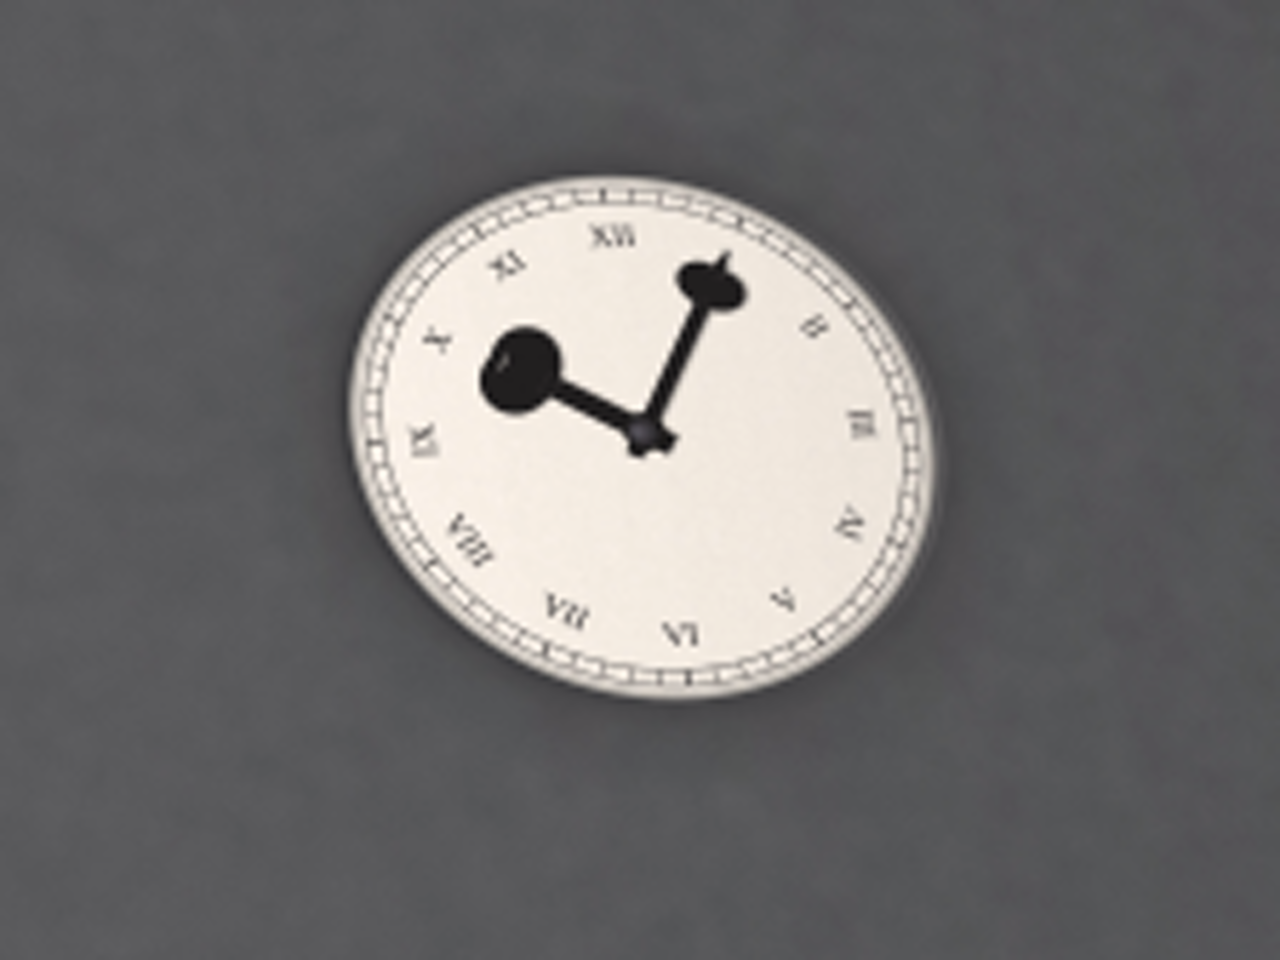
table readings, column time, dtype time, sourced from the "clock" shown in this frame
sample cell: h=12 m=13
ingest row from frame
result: h=10 m=5
